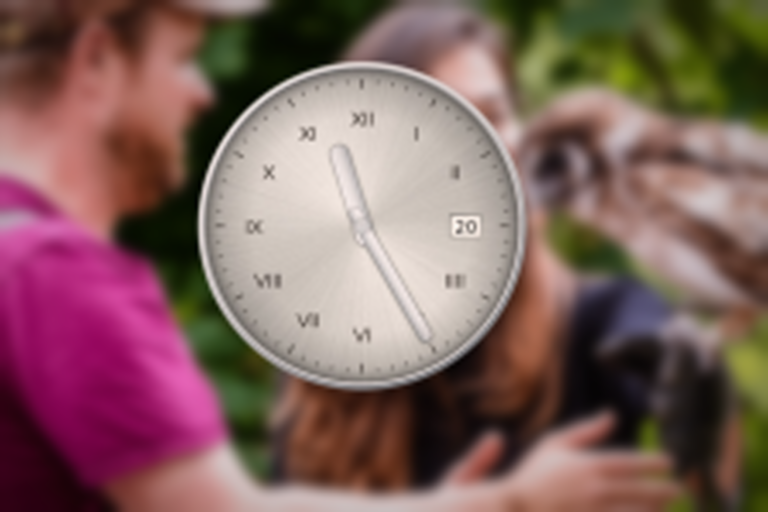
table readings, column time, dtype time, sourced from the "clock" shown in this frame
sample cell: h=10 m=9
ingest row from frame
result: h=11 m=25
